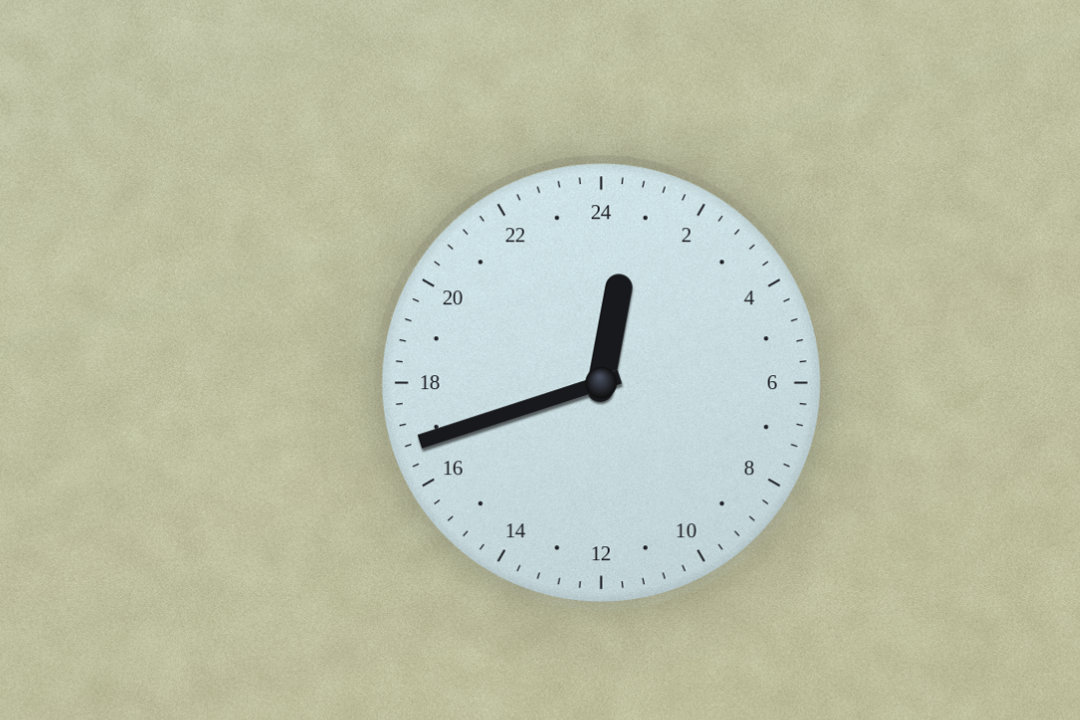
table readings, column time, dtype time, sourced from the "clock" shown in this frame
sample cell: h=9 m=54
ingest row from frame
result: h=0 m=42
